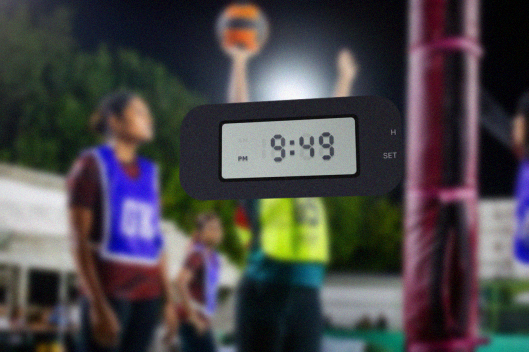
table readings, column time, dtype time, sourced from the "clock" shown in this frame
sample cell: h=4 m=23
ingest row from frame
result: h=9 m=49
